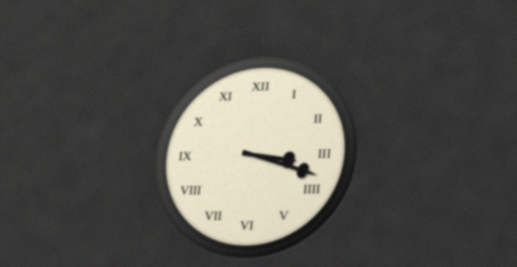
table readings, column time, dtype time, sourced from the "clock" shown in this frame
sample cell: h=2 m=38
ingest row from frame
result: h=3 m=18
